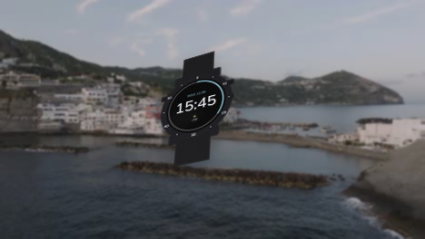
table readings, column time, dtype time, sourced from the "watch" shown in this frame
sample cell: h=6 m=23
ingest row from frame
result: h=15 m=45
